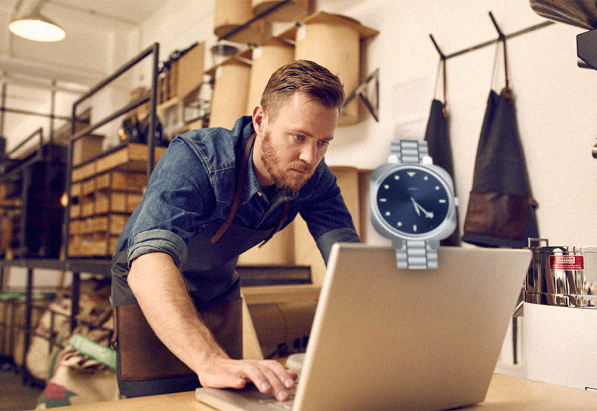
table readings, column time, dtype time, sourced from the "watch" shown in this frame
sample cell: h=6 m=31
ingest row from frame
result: h=5 m=23
